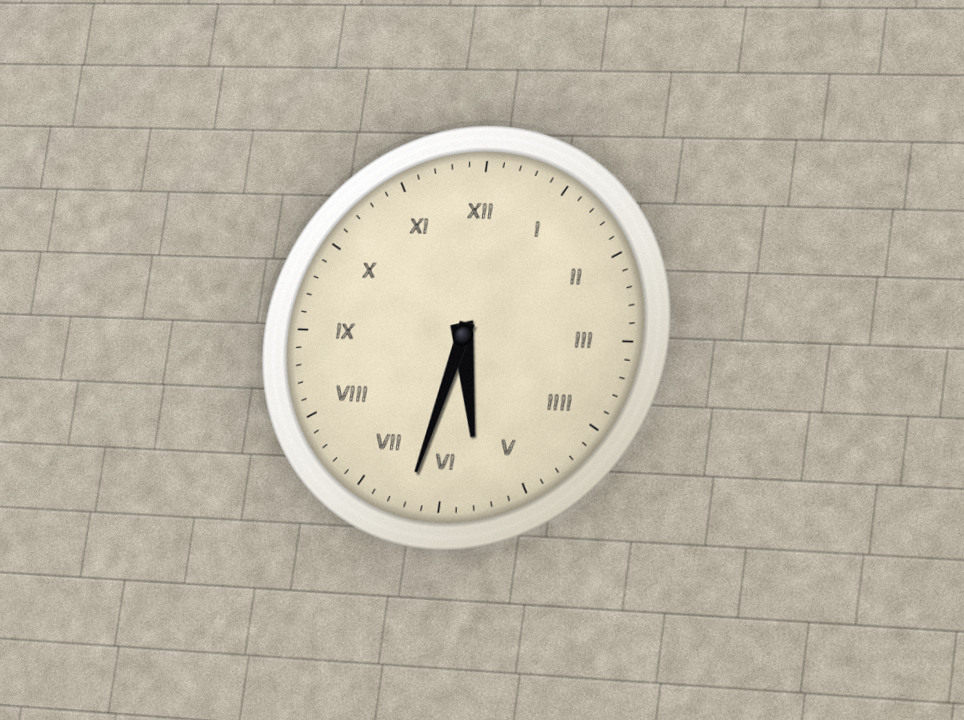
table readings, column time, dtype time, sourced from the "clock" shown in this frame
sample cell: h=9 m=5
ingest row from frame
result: h=5 m=32
